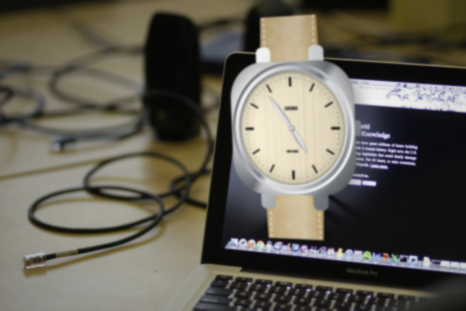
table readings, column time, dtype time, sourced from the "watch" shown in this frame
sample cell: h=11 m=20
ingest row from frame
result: h=4 m=54
